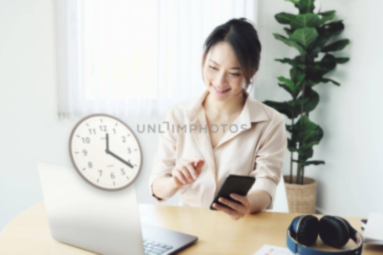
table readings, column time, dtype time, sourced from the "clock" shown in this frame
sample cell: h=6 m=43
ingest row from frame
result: h=12 m=21
